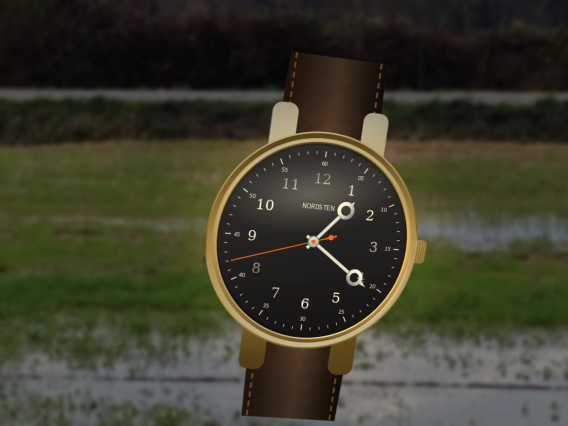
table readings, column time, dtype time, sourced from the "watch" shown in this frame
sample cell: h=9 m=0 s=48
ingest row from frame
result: h=1 m=20 s=42
